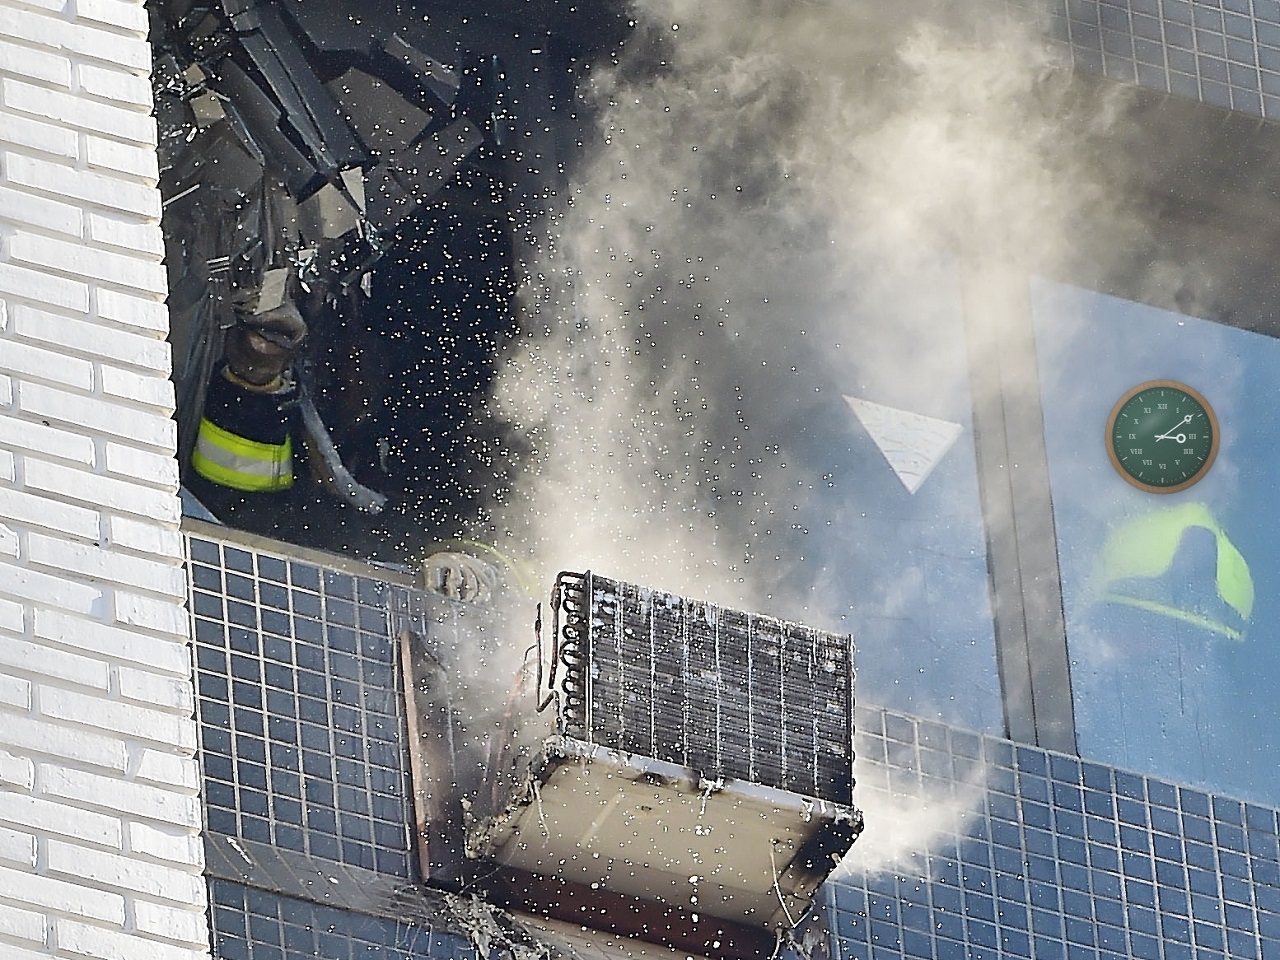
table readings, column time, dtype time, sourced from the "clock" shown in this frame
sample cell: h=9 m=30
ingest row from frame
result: h=3 m=9
